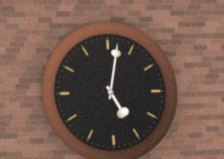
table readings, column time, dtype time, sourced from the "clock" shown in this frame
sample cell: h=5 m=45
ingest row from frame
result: h=5 m=2
